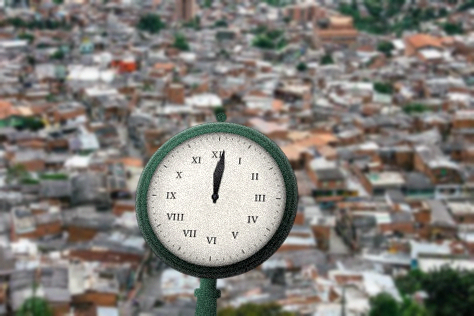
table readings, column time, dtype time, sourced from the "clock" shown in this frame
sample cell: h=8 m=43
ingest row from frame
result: h=12 m=1
